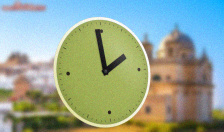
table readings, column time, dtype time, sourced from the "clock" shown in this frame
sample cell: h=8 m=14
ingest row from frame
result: h=1 m=59
